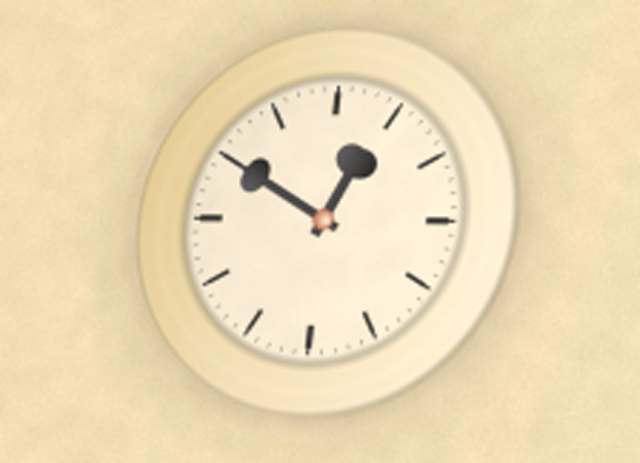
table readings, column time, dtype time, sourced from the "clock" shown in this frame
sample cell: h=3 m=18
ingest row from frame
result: h=12 m=50
